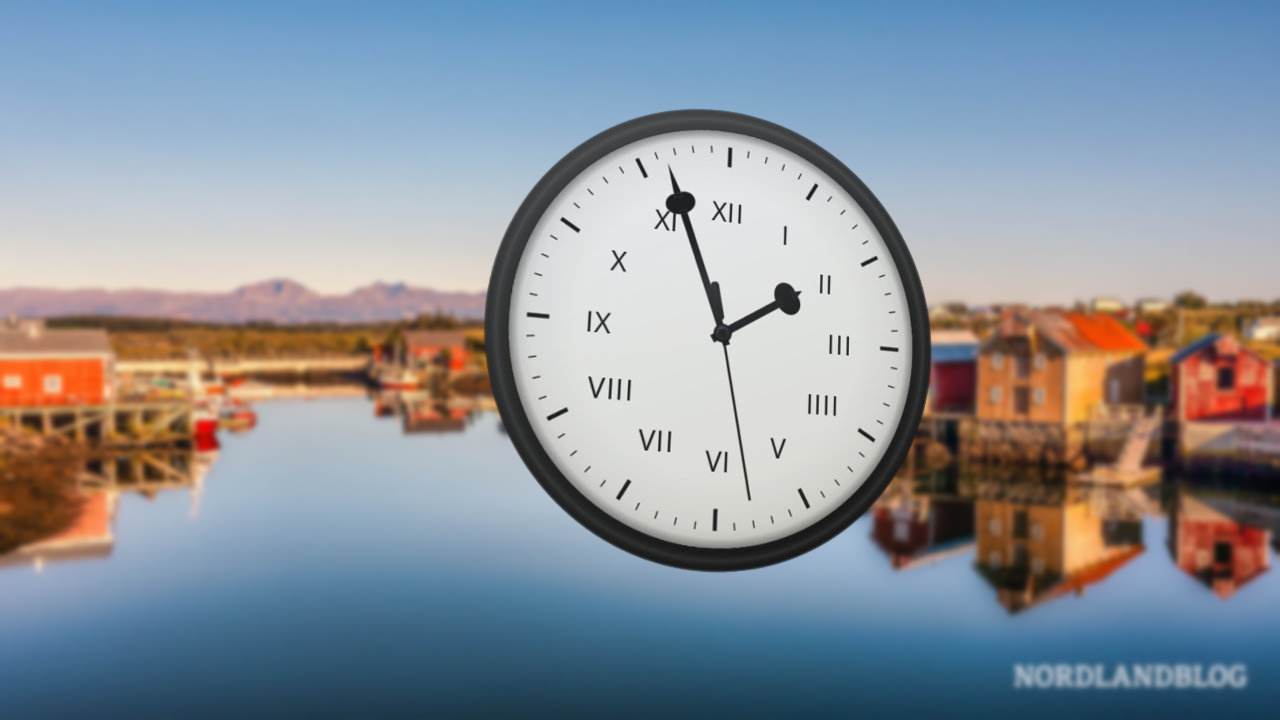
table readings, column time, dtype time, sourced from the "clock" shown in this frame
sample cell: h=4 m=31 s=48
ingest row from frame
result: h=1 m=56 s=28
